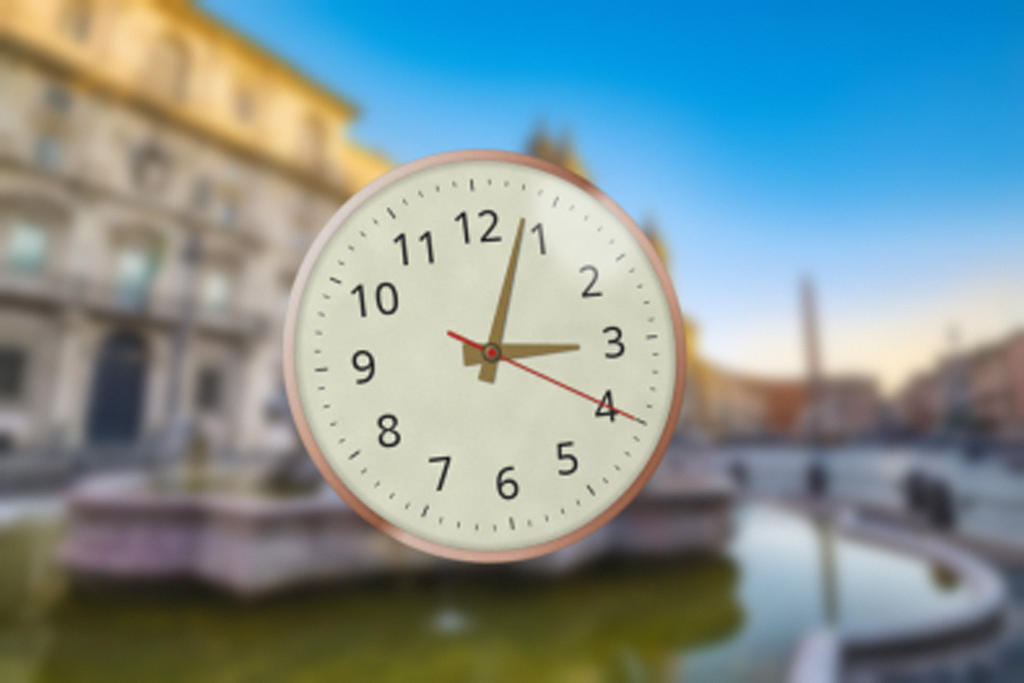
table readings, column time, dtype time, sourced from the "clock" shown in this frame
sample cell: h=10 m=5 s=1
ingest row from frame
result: h=3 m=3 s=20
